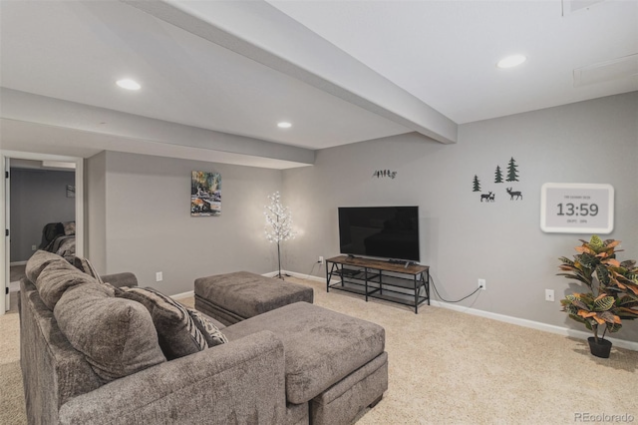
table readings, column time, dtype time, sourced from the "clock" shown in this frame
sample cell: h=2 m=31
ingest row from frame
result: h=13 m=59
